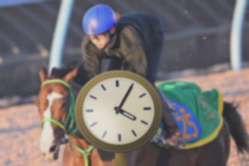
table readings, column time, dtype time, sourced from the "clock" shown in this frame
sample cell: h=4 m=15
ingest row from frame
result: h=4 m=5
